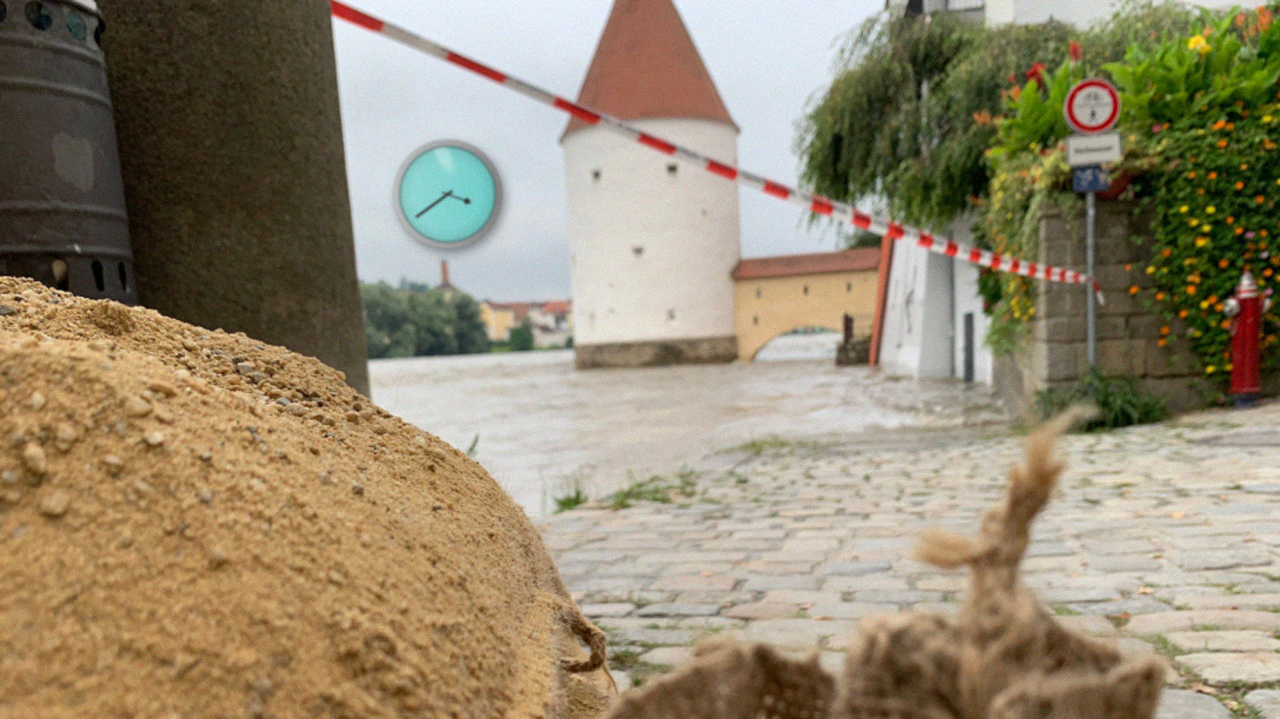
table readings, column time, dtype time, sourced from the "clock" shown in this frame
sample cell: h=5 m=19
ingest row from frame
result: h=3 m=39
